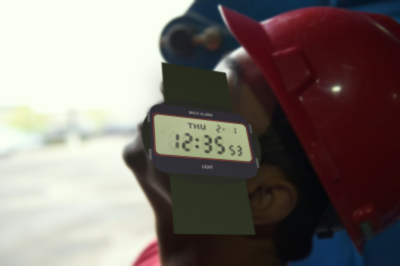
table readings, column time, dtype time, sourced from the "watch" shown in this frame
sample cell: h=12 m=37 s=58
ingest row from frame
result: h=12 m=35 s=53
